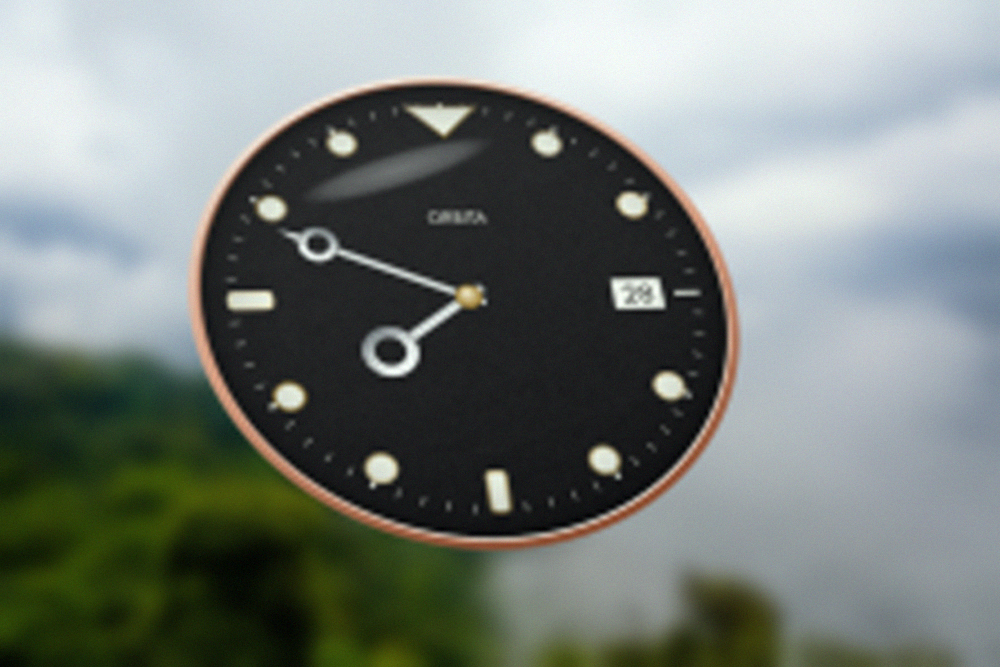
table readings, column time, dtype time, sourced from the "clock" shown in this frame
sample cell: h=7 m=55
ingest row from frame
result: h=7 m=49
